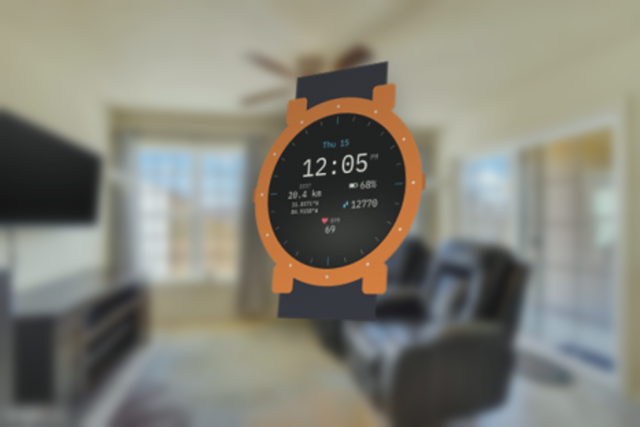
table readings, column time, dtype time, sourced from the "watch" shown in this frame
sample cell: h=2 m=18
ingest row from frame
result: h=12 m=5
